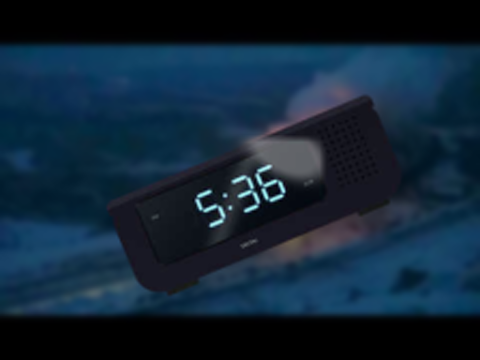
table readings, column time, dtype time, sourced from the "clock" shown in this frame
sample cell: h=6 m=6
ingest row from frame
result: h=5 m=36
